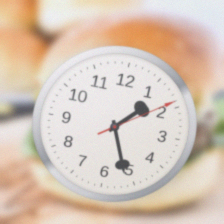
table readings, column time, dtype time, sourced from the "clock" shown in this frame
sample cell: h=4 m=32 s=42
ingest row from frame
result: h=1 m=26 s=9
